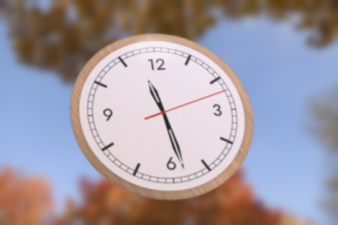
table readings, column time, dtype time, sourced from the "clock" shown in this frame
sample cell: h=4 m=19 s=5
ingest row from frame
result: h=11 m=28 s=12
